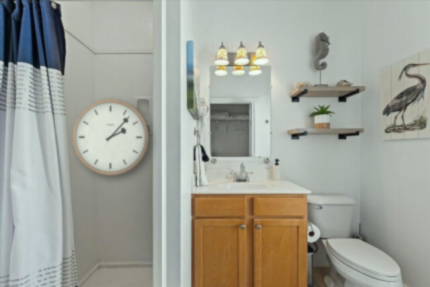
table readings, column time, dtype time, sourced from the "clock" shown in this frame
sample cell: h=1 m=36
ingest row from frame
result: h=2 m=7
